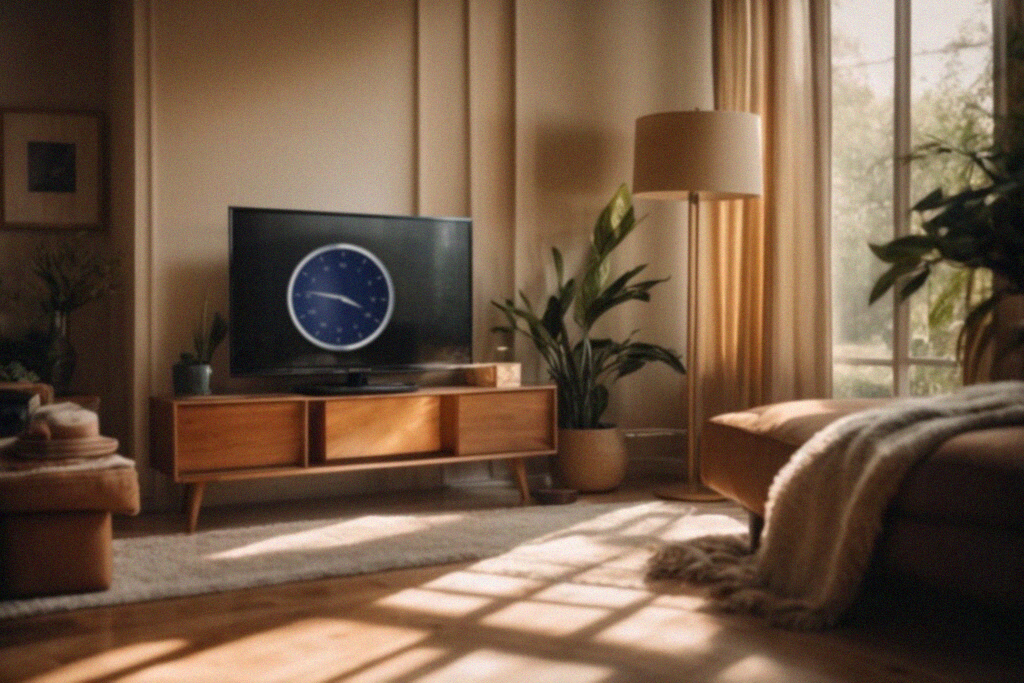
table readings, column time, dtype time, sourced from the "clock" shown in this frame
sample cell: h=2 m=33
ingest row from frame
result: h=3 m=46
